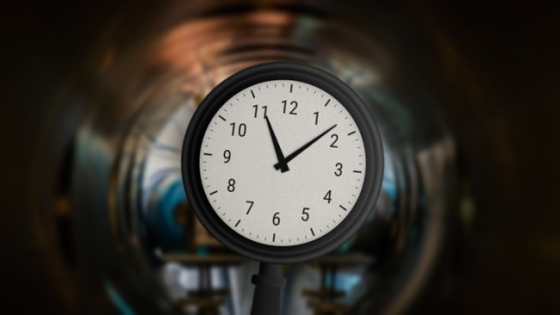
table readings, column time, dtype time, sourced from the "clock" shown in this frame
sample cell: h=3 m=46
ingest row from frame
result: h=11 m=8
